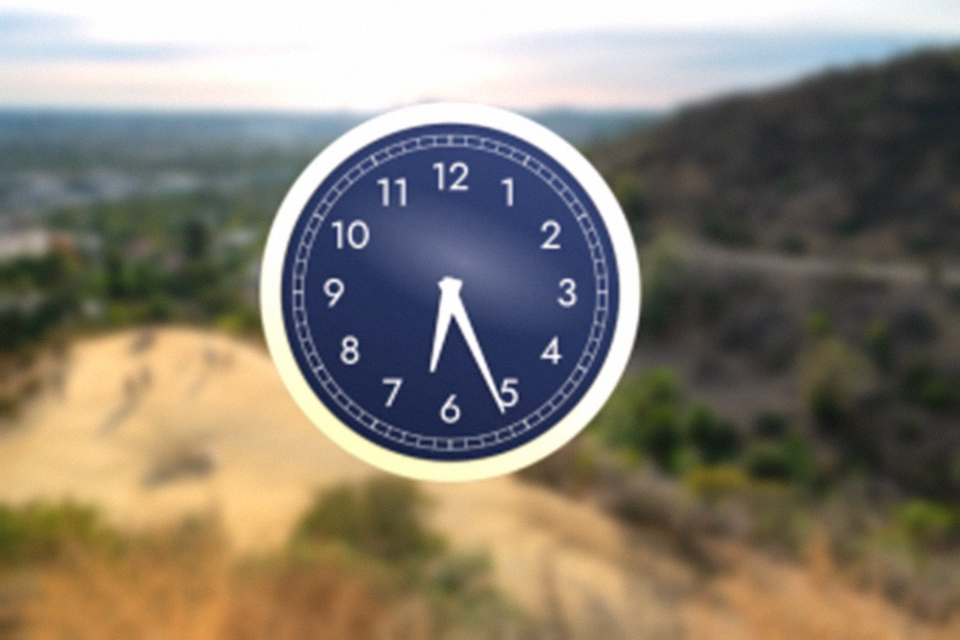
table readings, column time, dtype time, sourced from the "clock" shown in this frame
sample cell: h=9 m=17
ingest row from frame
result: h=6 m=26
